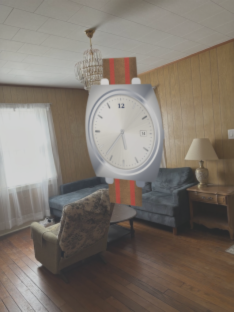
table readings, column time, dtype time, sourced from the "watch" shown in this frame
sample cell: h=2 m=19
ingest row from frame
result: h=5 m=37
